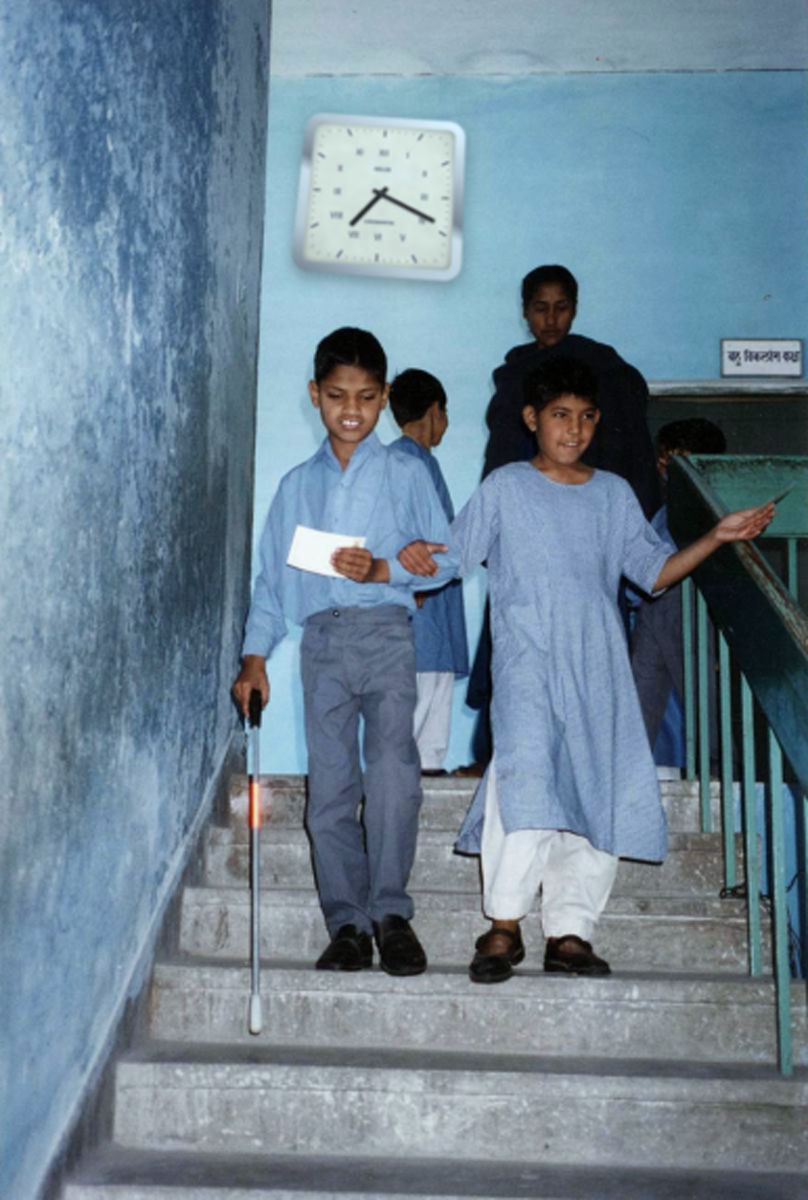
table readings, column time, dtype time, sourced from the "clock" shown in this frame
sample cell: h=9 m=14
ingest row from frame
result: h=7 m=19
